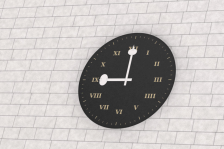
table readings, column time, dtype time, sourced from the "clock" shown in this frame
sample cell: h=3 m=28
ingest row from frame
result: h=9 m=0
